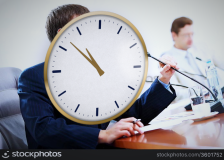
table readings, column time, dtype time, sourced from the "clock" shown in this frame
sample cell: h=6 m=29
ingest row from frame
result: h=10 m=52
